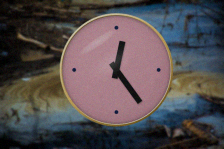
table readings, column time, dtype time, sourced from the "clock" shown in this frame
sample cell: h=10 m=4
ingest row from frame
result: h=12 m=24
